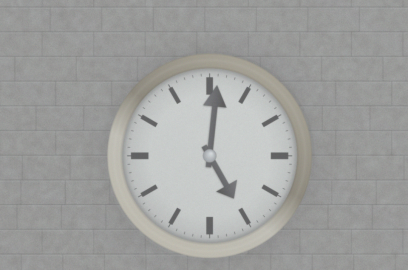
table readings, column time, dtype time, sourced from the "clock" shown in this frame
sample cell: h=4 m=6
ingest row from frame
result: h=5 m=1
